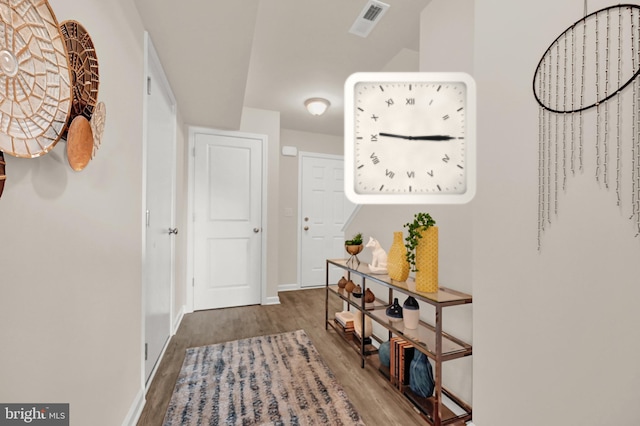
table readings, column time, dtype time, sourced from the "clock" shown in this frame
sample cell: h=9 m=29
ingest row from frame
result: h=9 m=15
